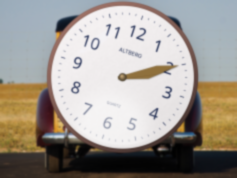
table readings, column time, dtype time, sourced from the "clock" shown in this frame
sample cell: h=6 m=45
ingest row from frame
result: h=2 m=10
